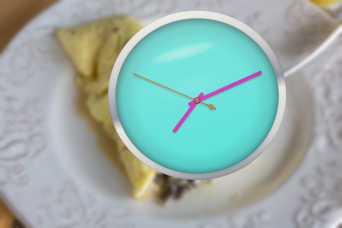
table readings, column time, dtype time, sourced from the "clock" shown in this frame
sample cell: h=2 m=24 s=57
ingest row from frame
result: h=7 m=10 s=49
